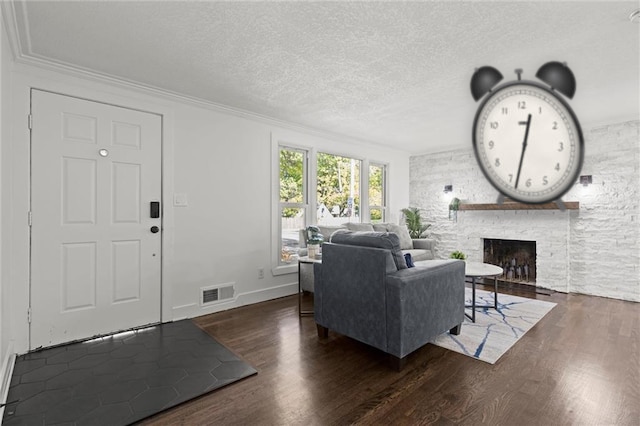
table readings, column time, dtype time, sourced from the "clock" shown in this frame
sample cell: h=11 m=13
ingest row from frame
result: h=12 m=33
